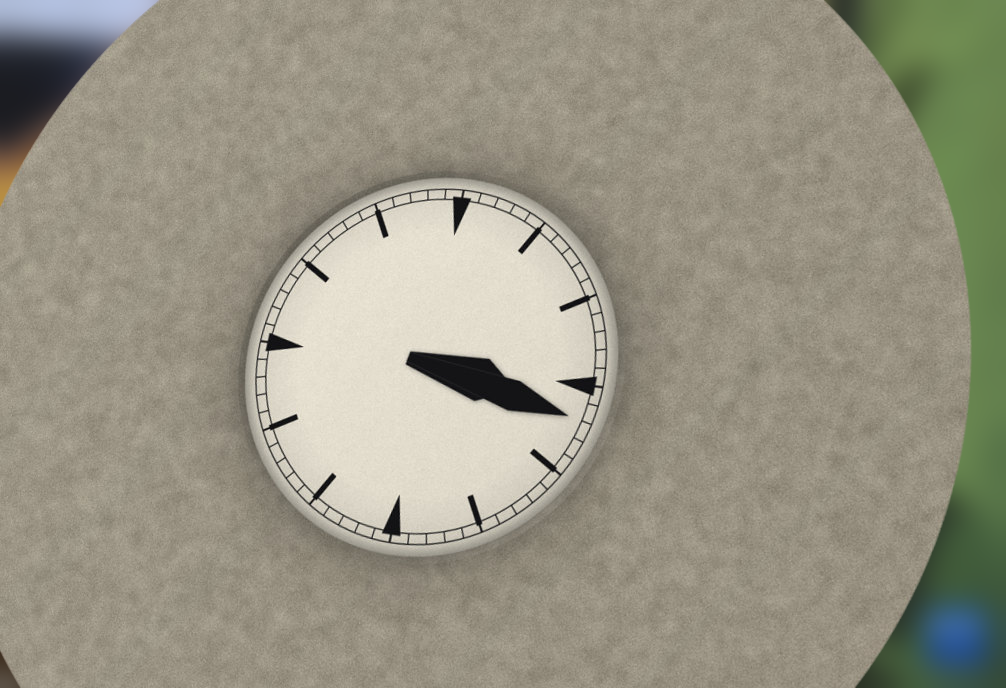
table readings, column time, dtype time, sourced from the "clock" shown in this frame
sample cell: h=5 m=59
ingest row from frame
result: h=3 m=17
